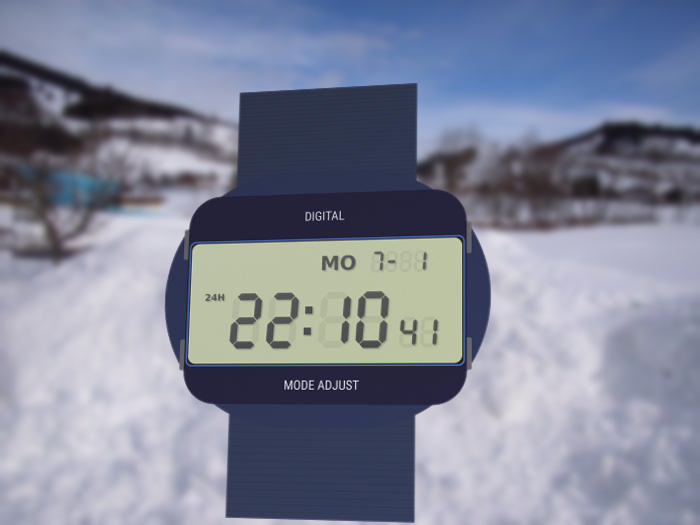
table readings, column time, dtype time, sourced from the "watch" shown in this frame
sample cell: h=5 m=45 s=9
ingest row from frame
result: h=22 m=10 s=41
